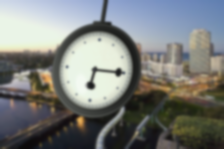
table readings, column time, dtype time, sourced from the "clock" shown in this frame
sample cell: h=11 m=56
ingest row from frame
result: h=6 m=15
